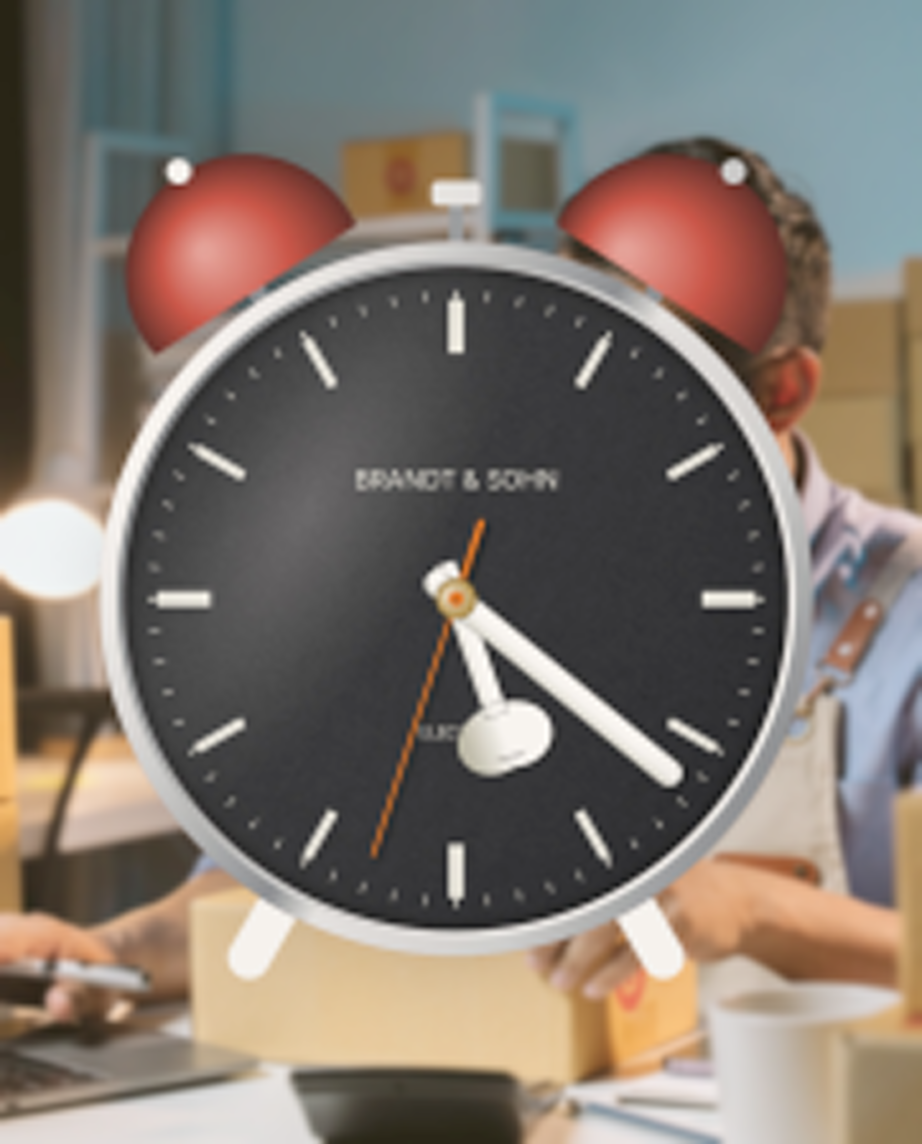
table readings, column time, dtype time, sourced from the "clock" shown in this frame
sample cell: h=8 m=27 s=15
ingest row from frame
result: h=5 m=21 s=33
